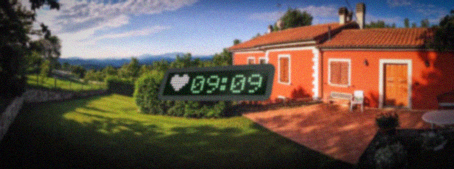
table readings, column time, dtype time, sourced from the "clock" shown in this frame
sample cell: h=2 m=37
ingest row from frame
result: h=9 m=9
